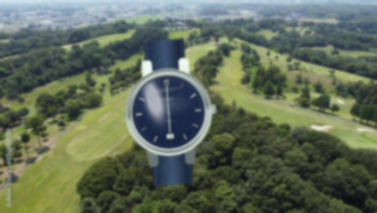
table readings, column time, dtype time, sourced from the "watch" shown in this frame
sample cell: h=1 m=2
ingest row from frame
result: h=6 m=0
